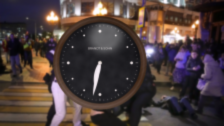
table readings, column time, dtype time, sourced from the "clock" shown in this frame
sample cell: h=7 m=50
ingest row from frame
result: h=6 m=32
